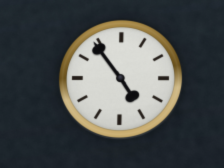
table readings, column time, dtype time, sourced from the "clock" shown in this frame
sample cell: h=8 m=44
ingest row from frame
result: h=4 m=54
